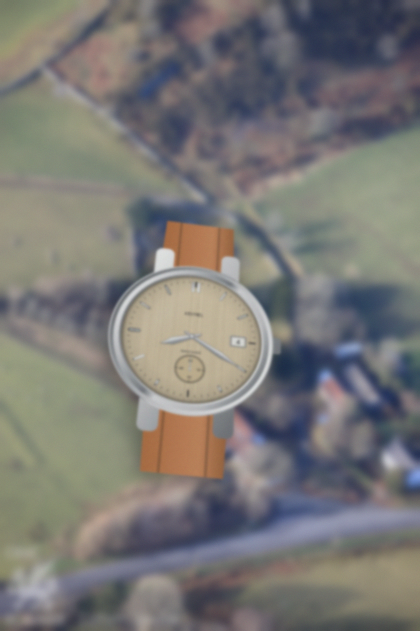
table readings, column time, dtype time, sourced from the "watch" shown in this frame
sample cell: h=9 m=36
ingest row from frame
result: h=8 m=20
